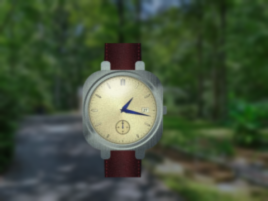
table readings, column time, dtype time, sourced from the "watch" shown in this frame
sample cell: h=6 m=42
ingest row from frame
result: h=1 m=17
